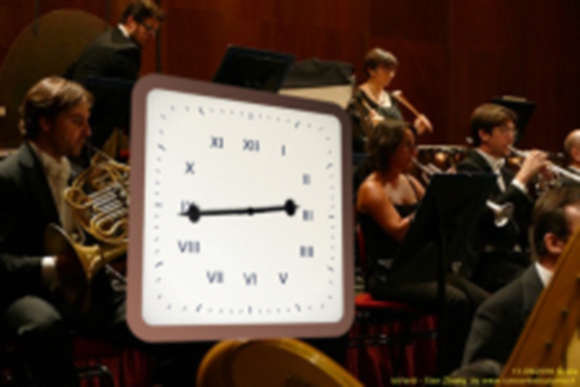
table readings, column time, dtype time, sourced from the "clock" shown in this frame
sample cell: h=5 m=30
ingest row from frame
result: h=2 m=44
